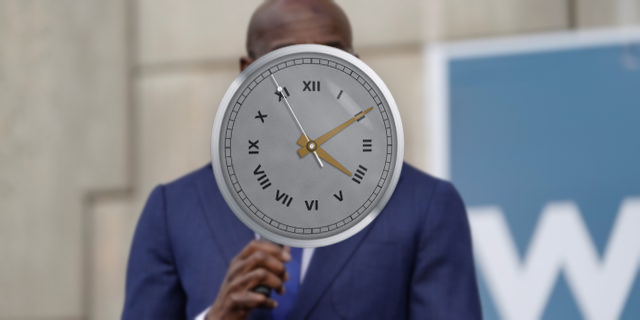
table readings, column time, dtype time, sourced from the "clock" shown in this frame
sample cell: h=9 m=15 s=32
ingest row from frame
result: h=4 m=9 s=55
